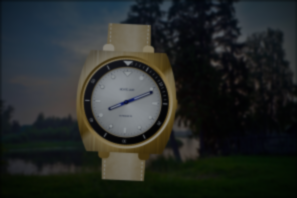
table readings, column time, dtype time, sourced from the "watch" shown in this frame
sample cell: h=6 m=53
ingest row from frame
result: h=8 m=11
